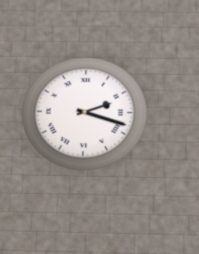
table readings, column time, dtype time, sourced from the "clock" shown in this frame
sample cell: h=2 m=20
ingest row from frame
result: h=2 m=18
